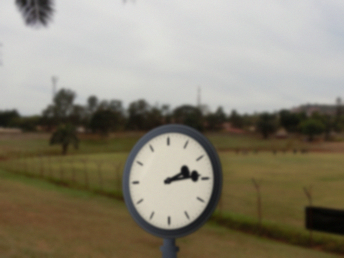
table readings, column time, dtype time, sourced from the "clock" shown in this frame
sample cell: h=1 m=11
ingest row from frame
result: h=2 m=14
